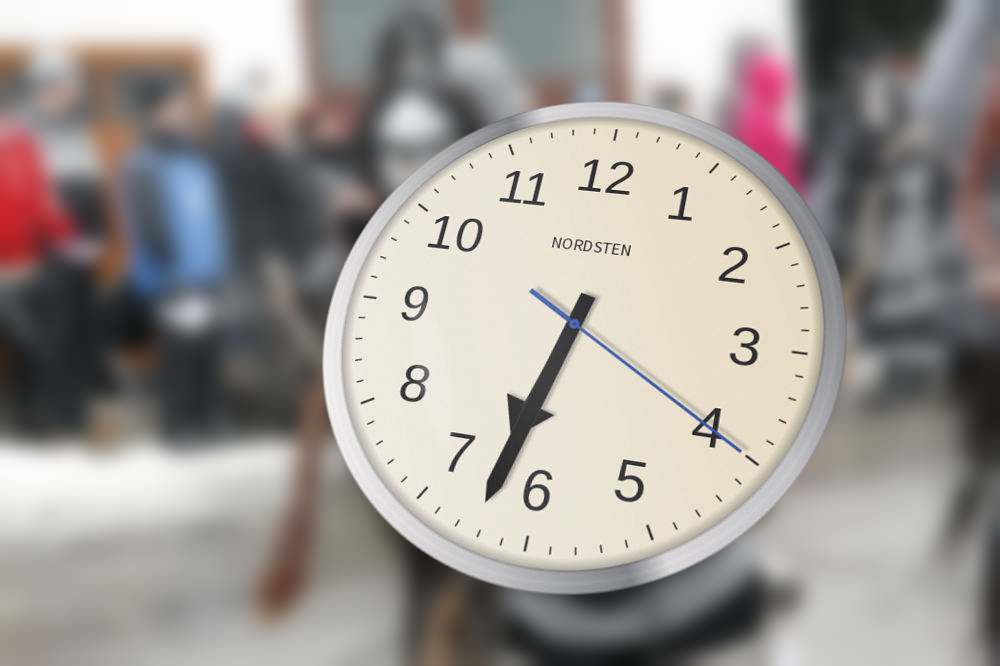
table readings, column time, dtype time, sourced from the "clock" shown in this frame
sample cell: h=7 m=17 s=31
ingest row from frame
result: h=6 m=32 s=20
